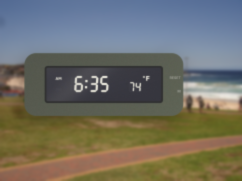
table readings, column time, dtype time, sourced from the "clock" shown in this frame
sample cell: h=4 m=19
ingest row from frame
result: h=6 m=35
